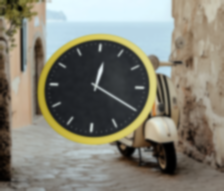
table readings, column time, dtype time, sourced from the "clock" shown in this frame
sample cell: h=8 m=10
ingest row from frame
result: h=12 m=20
